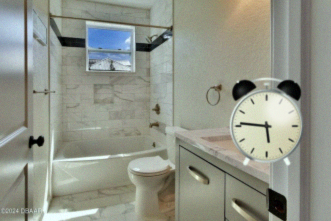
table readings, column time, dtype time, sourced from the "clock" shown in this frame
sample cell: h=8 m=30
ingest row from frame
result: h=5 m=46
